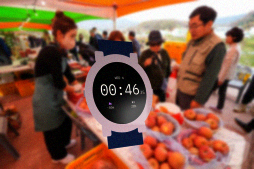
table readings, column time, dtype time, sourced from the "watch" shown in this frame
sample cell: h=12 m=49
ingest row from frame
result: h=0 m=46
